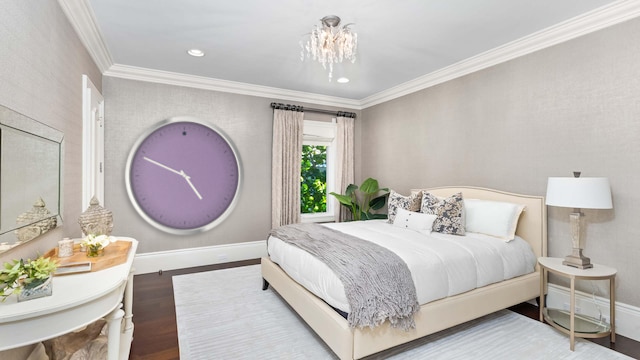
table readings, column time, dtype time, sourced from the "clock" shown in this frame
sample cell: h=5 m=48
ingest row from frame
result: h=4 m=49
